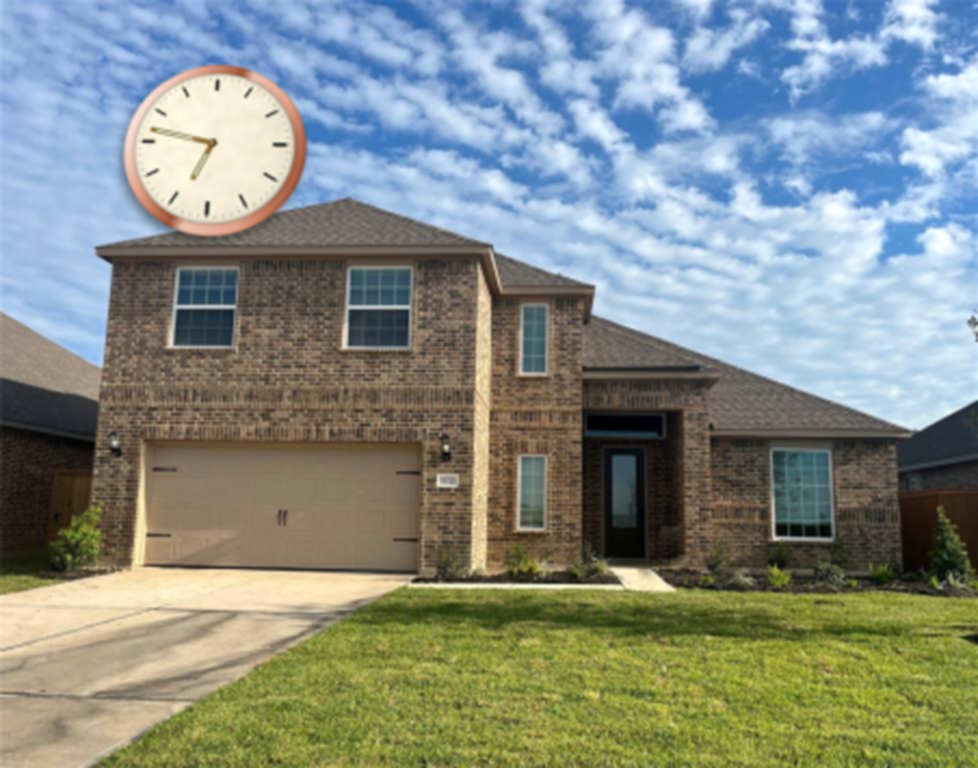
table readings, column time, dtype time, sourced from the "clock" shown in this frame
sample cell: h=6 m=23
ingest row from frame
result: h=6 m=47
